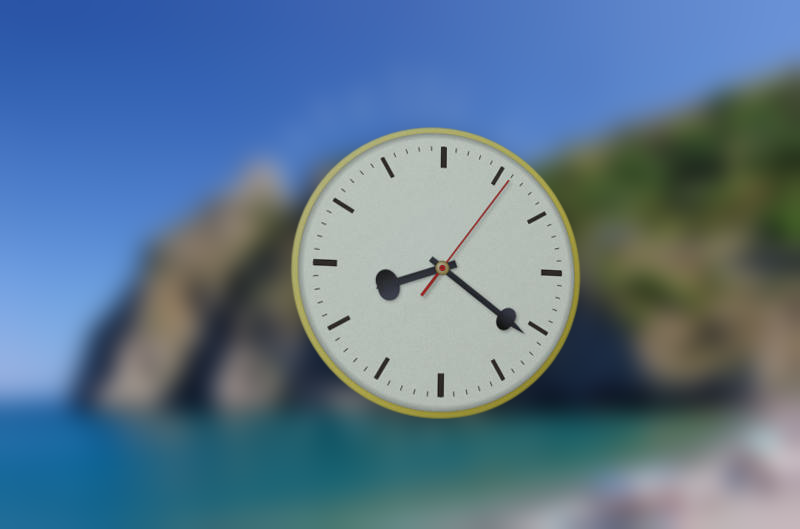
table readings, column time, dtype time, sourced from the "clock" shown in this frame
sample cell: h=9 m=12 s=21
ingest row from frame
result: h=8 m=21 s=6
